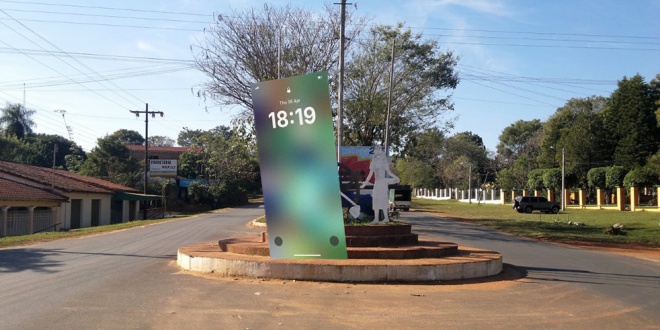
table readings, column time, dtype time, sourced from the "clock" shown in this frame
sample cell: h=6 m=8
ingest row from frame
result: h=18 m=19
